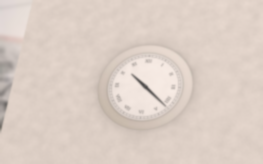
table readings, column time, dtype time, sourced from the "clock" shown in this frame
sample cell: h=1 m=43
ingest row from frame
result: h=10 m=22
